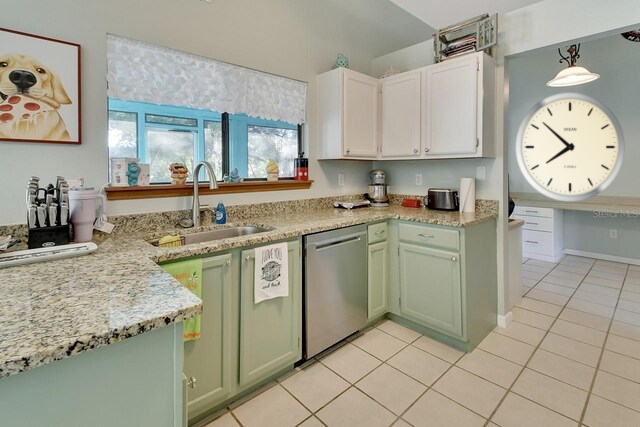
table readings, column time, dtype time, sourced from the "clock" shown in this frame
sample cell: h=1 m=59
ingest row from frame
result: h=7 m=52
